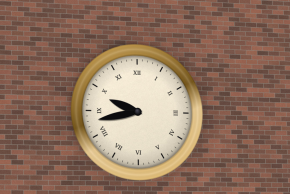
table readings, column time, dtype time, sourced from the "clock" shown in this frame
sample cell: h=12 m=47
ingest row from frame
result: h=9 m=43
